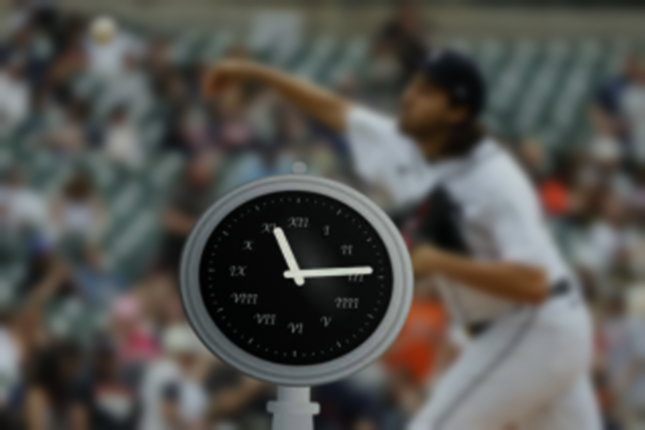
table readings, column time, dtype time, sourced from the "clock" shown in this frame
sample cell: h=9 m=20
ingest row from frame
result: h=11 m=14
